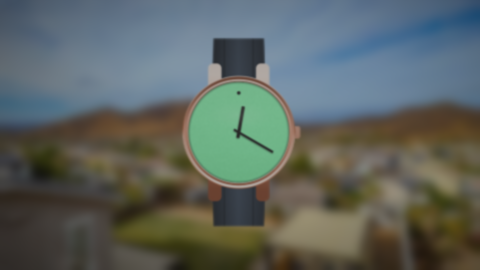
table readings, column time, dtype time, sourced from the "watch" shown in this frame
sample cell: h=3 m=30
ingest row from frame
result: h=12 m=20
